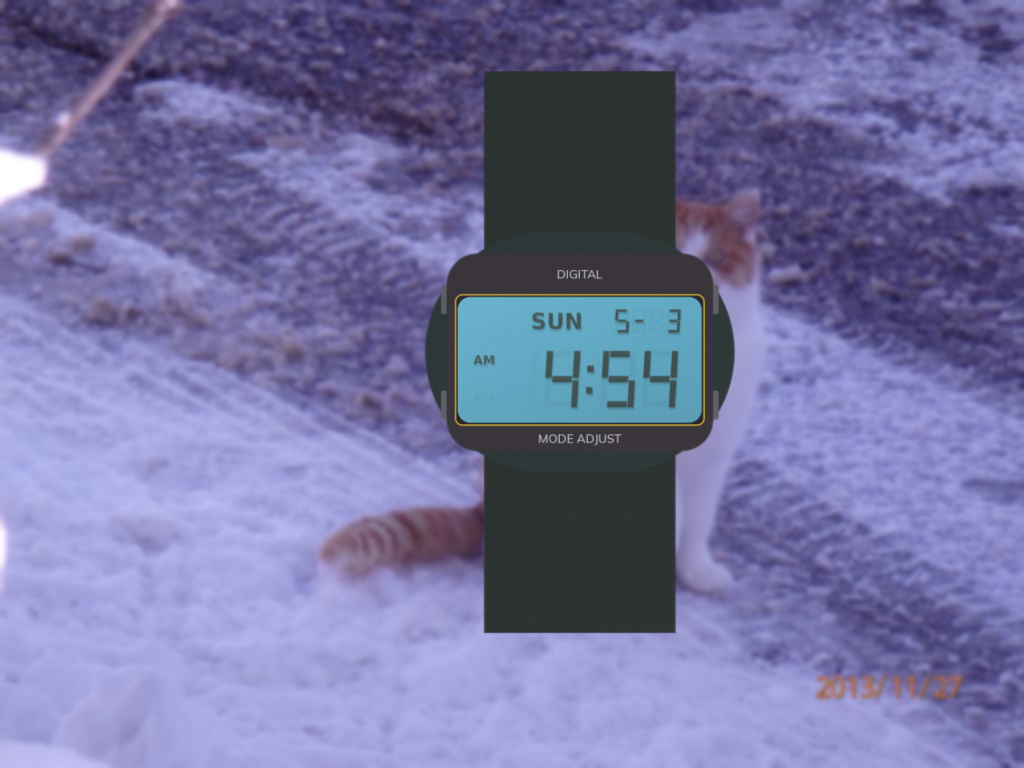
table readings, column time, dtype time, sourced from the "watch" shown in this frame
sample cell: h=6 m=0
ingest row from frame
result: h=4 m=54
